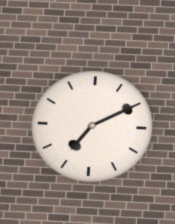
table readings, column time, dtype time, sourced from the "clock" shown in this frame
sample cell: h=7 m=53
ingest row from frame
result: h=7 m=10
